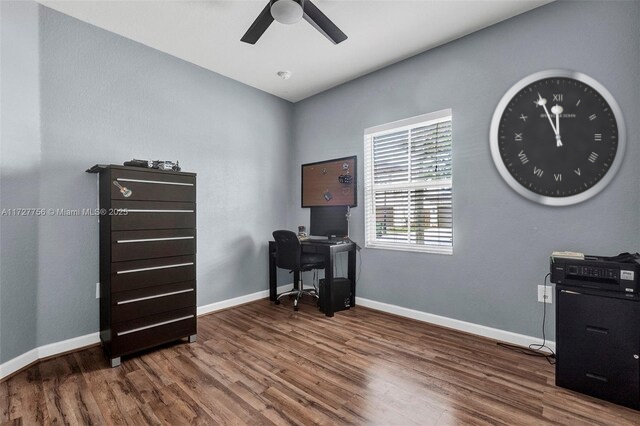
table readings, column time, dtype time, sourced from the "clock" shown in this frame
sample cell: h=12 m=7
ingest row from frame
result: h=11 m=56
